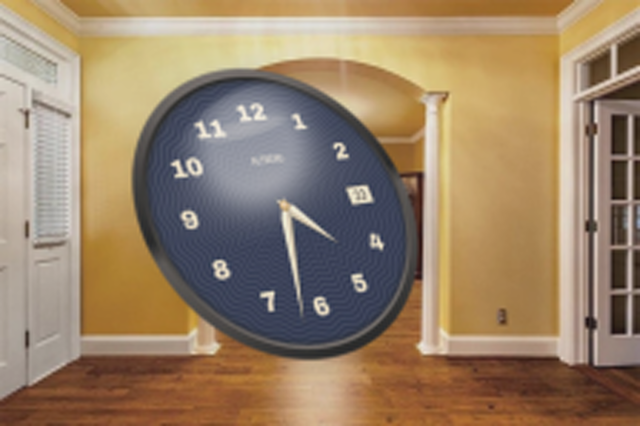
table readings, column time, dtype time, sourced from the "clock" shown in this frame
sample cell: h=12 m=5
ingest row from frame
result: h=4 m=32
